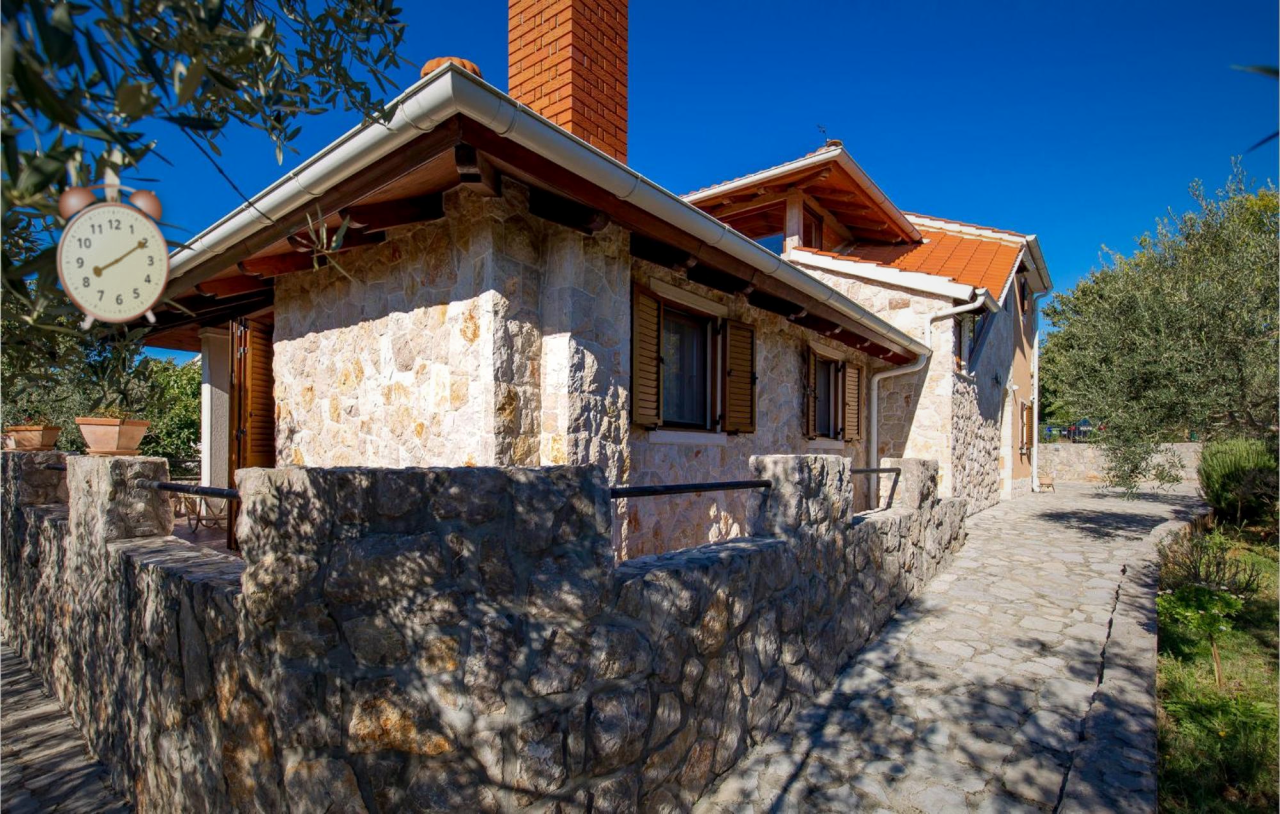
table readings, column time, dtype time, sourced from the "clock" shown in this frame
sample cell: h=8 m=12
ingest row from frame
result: h=8 m=10
